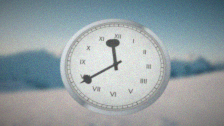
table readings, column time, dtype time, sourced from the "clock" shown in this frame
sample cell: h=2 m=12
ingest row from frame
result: h=11 m=39
